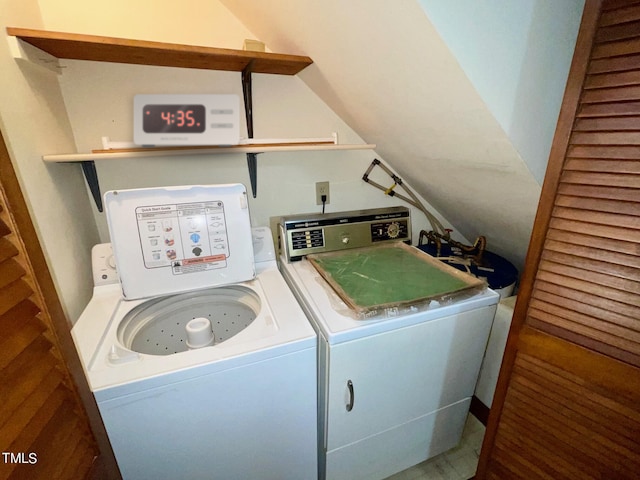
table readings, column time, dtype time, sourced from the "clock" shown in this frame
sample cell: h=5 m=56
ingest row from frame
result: h=4 m=35
